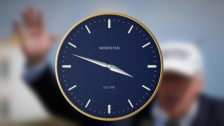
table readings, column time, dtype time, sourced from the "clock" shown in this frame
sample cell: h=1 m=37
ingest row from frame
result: h=3 m=48
